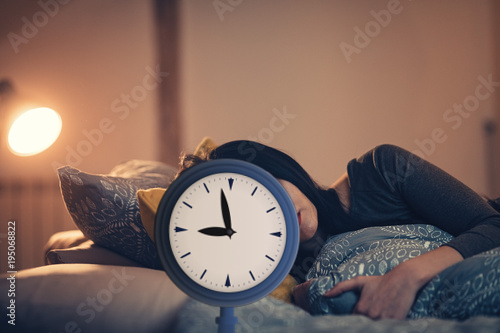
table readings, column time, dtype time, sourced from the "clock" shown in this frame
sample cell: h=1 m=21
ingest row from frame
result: h=8 m=58
